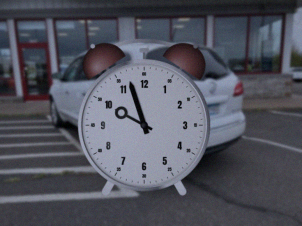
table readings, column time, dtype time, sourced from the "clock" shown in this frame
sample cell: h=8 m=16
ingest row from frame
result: h=9 m=57
